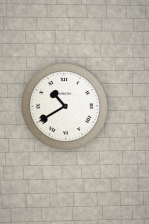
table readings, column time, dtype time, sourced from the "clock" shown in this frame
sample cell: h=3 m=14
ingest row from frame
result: h=10 m=40
